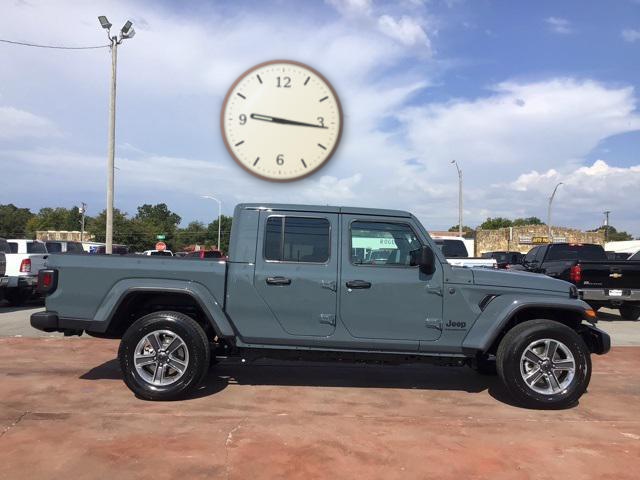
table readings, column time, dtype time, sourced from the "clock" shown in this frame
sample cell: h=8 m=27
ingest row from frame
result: h=9 m=16
